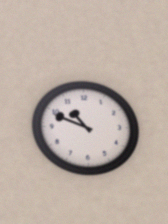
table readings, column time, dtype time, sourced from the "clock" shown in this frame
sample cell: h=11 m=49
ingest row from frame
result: h=10 m=49
